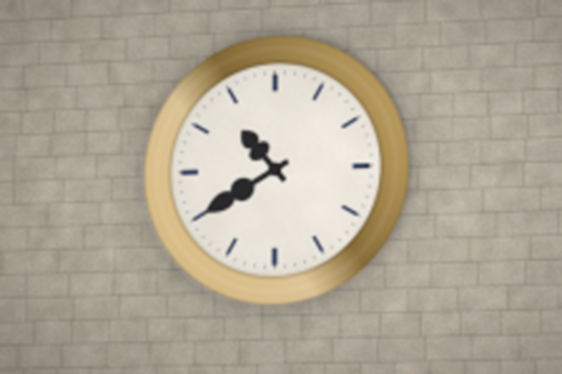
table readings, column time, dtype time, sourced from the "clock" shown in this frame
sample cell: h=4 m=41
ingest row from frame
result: h=10 m=40
